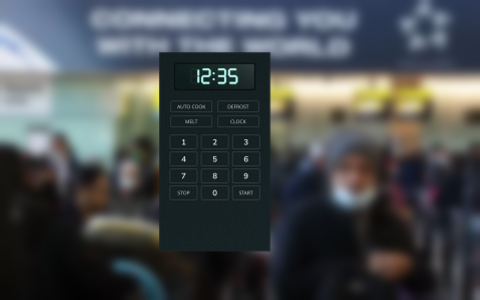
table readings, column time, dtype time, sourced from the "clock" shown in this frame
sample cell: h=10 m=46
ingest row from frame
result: h=12 m=35
